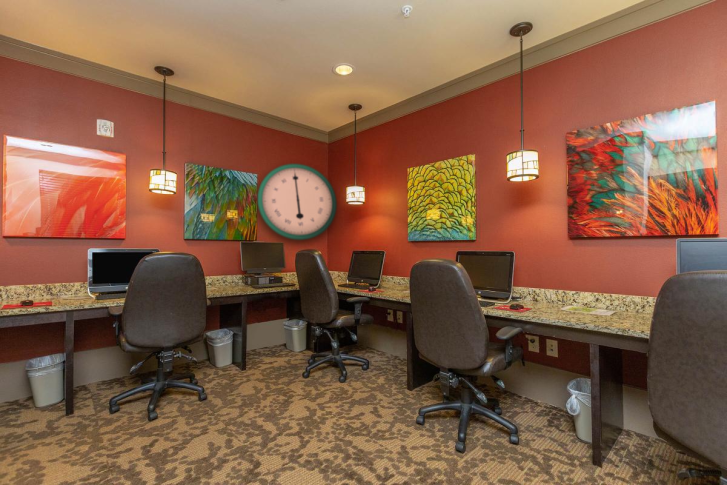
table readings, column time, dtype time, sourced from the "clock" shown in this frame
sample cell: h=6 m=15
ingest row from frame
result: h=6 m=0
